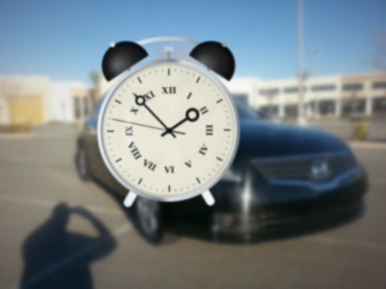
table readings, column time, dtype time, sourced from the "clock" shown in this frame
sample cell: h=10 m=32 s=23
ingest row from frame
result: h=1 m=52 s=47
